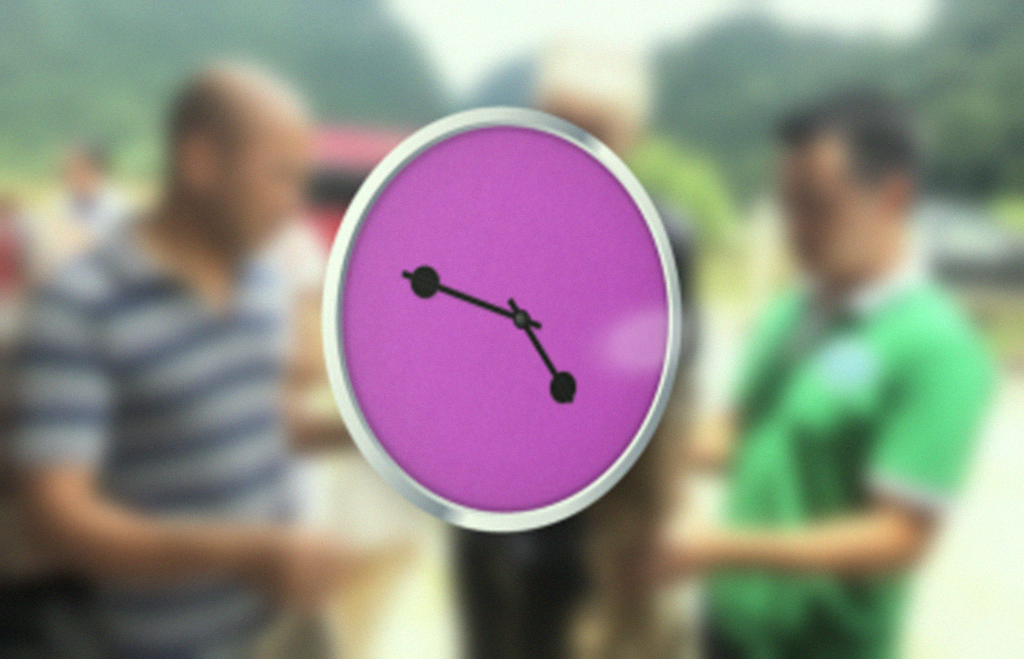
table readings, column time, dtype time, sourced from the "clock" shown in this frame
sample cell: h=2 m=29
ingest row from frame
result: h=4 m=48
